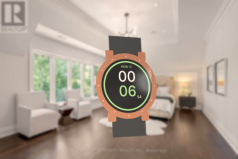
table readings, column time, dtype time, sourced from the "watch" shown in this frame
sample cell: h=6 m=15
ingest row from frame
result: h=0 m=6
